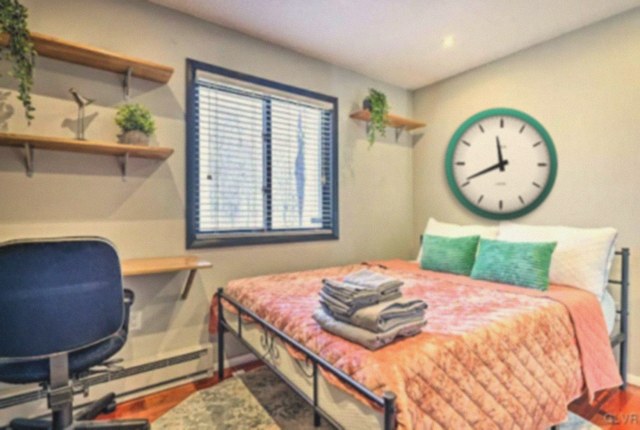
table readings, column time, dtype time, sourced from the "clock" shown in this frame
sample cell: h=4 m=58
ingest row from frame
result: h=11 m=41
